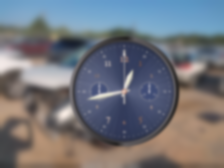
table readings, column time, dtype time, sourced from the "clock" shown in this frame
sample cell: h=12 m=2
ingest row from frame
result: h=12 m=43
